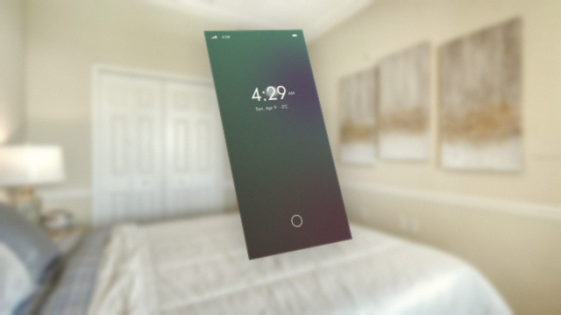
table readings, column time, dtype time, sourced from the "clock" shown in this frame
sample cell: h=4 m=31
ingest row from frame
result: h=4 m=29
